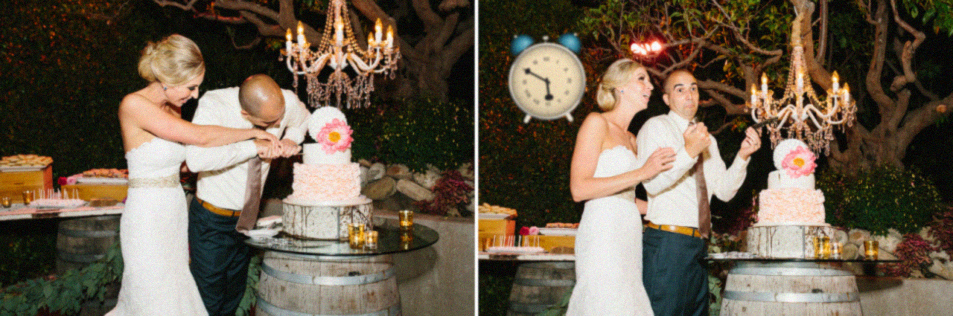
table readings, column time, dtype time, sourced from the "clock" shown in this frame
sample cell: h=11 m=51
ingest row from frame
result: h=5 m=50
